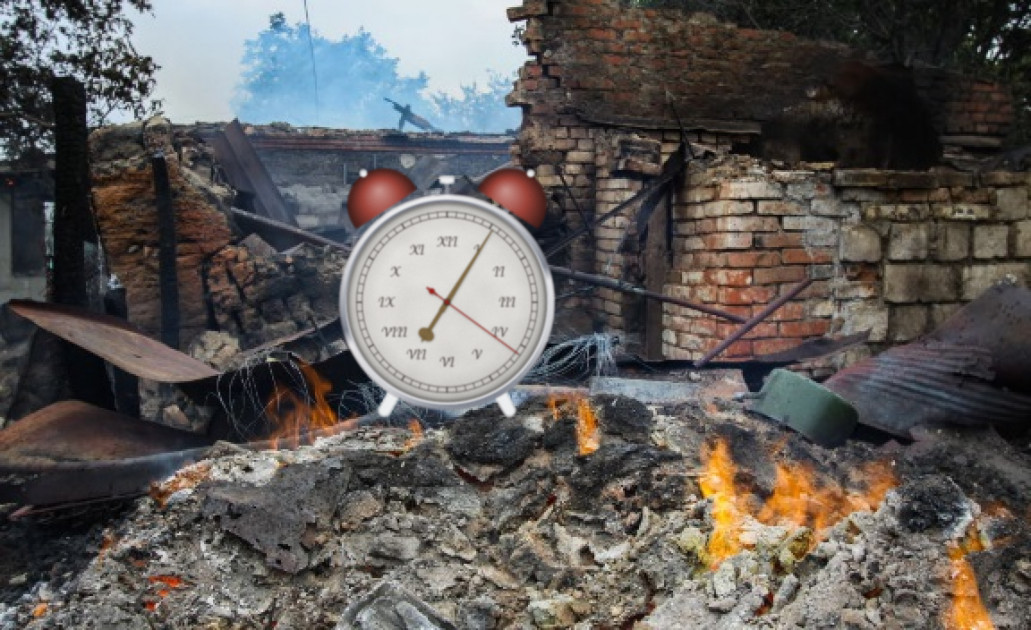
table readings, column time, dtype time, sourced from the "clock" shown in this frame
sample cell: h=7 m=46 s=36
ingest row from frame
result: h=7 m=5 s=21
